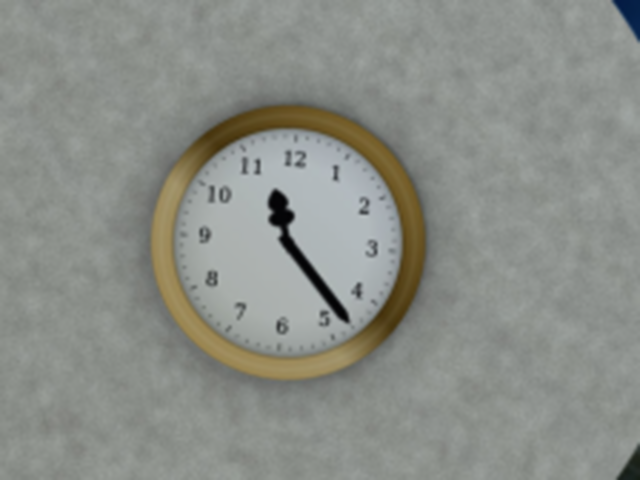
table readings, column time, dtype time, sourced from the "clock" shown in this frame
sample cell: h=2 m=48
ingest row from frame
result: h=11 m=23
